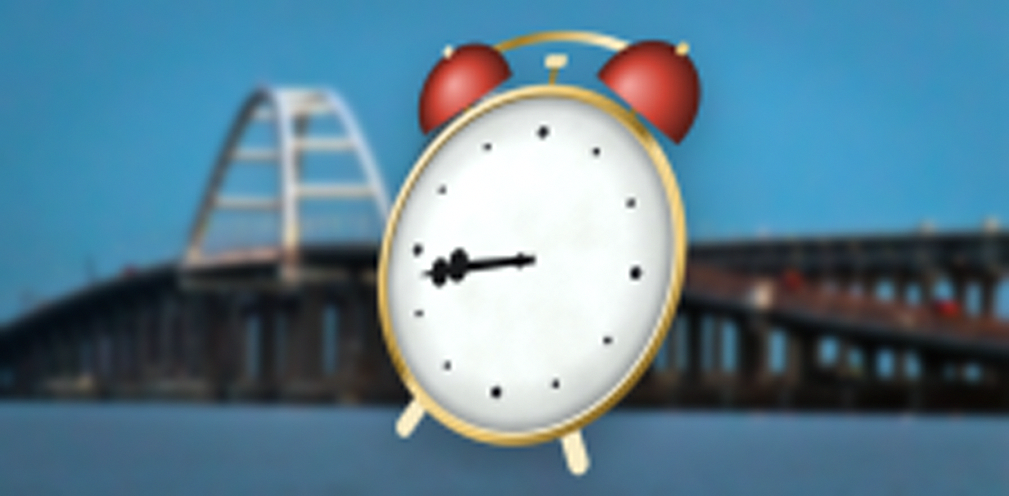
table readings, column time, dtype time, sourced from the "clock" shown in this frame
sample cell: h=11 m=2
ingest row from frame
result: h=8 m=43
